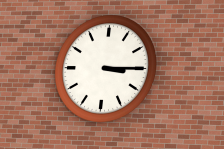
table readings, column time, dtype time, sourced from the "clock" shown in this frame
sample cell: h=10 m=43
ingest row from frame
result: h=3 m=15
